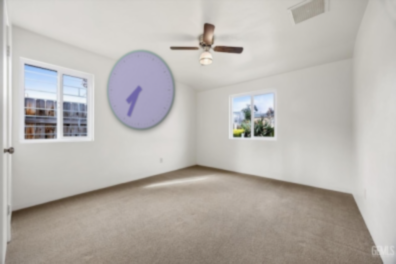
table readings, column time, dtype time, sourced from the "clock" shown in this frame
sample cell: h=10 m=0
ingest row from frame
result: h=7 m=34
